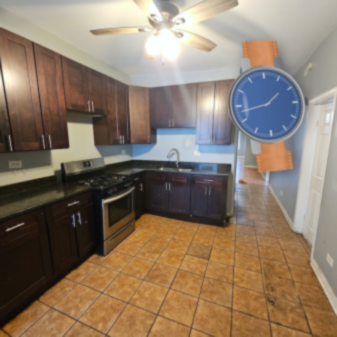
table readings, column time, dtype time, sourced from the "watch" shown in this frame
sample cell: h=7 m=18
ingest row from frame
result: h=1 m=43
